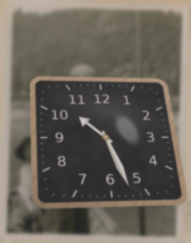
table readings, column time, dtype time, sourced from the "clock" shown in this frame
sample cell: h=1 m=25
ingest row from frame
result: h=10 m=27
